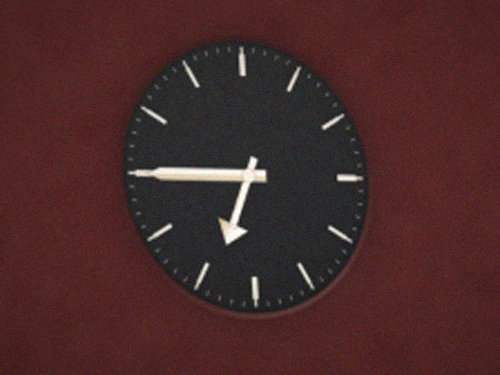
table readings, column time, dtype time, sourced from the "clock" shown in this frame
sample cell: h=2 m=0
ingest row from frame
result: h=6 m=45
